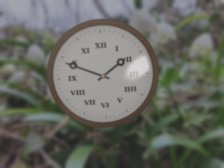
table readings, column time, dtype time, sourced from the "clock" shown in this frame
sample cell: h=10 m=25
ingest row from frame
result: h=1 m=49
